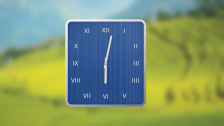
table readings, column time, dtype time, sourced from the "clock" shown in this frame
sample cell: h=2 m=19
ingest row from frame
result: h=6 m=2
